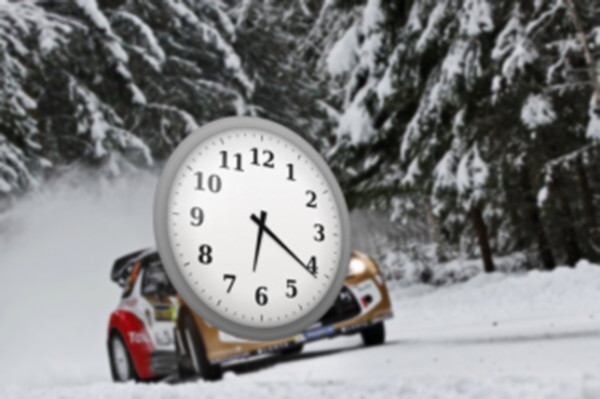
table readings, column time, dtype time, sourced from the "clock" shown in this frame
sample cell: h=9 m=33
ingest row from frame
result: h=6 m=21
